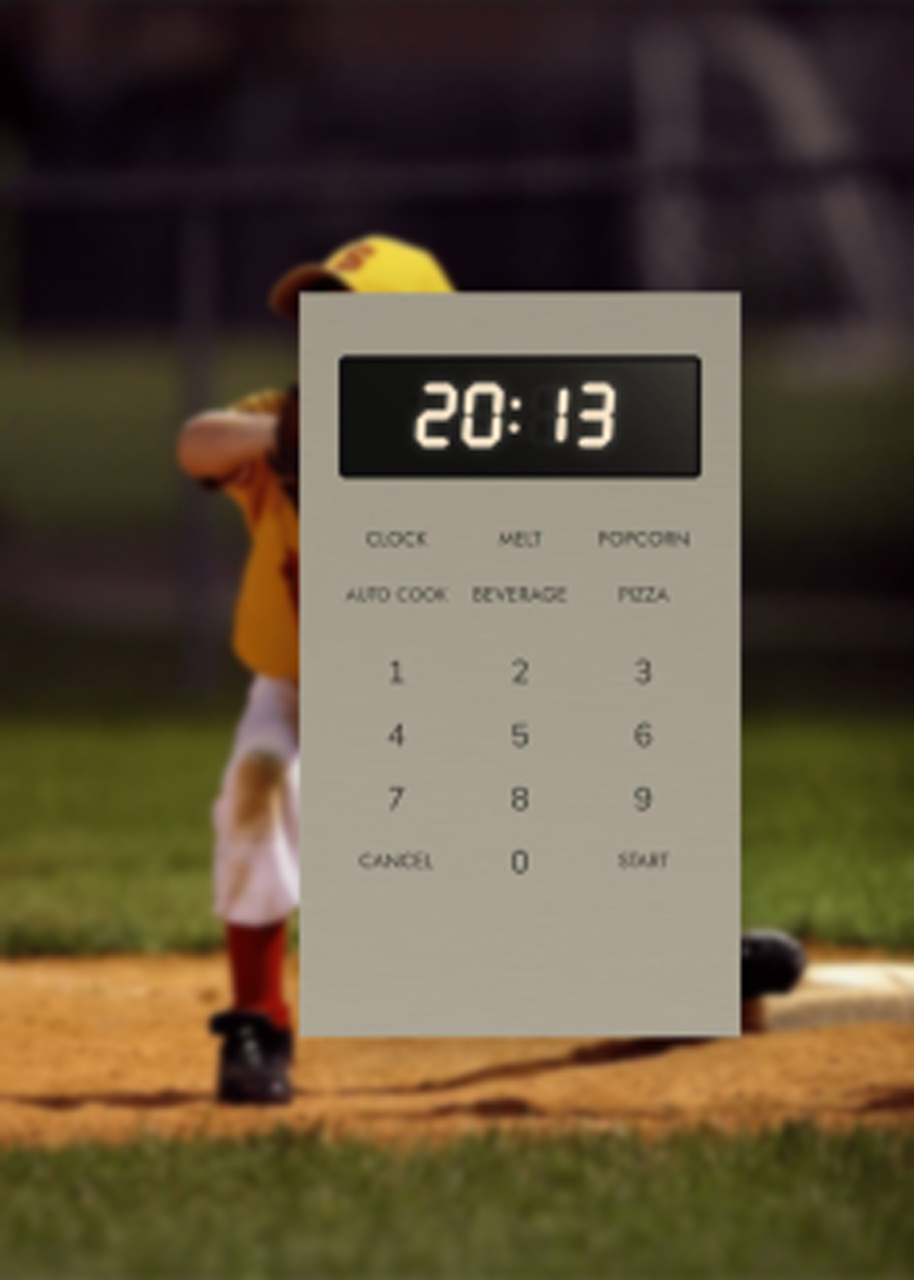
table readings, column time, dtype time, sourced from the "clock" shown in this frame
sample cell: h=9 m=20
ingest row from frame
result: h=20 m=13
